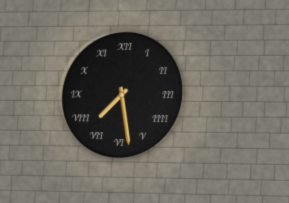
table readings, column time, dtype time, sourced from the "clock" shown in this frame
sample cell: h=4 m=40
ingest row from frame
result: h=7 m=28
